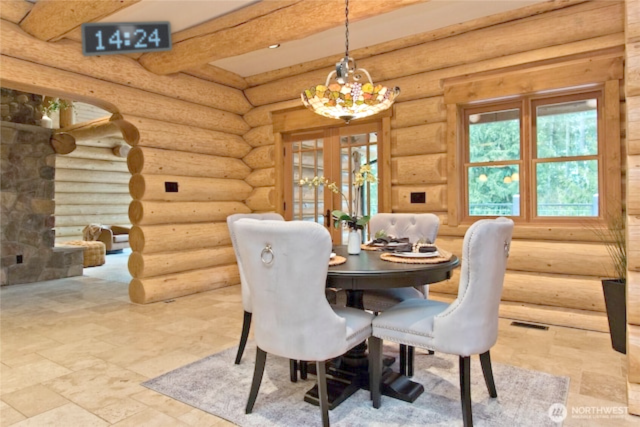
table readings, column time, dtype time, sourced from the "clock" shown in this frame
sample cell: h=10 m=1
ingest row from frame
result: h=14 m=24
